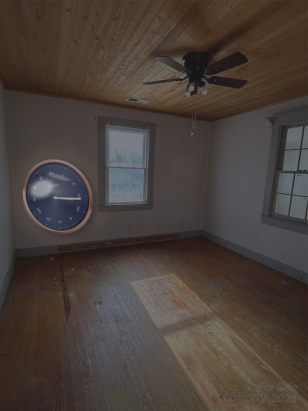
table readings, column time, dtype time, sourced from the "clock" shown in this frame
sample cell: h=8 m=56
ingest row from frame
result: h=3 m=16
